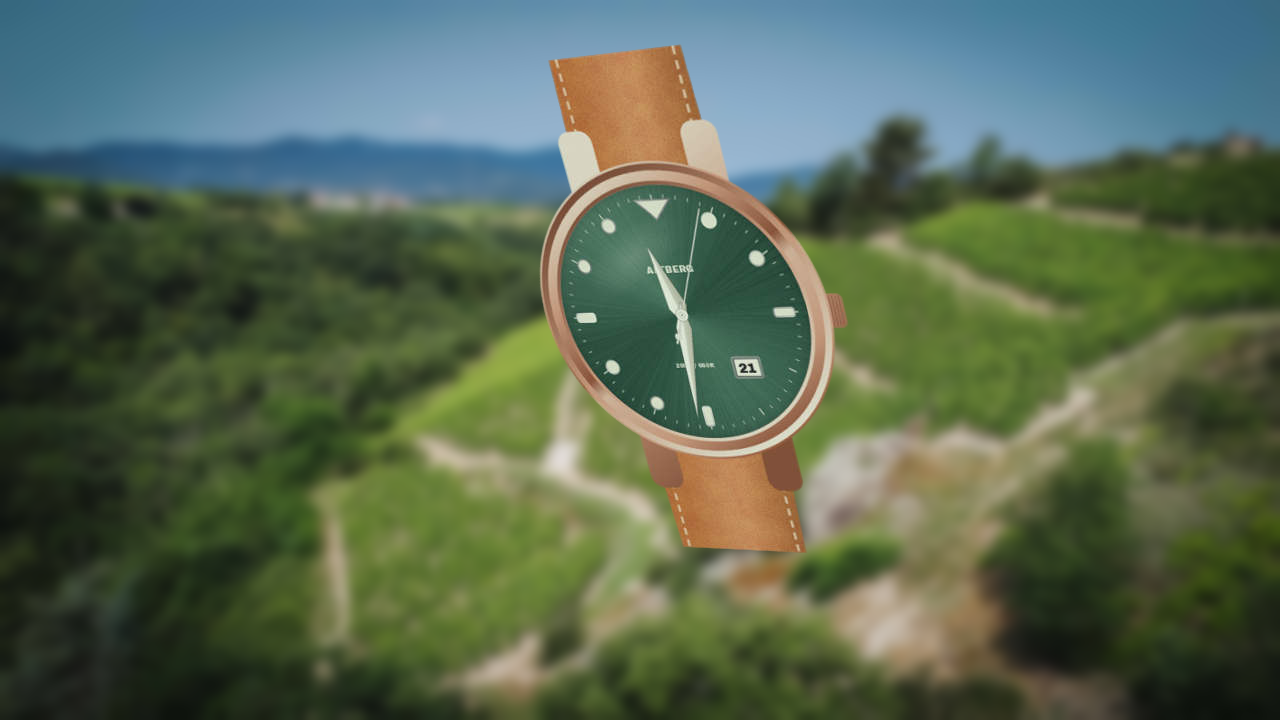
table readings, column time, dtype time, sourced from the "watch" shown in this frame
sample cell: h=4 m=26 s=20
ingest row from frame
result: h=11 m=31 s=4
